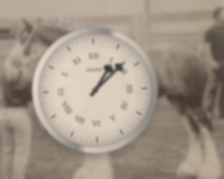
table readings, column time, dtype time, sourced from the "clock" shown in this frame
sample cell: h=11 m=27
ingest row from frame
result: h=1 m=8
